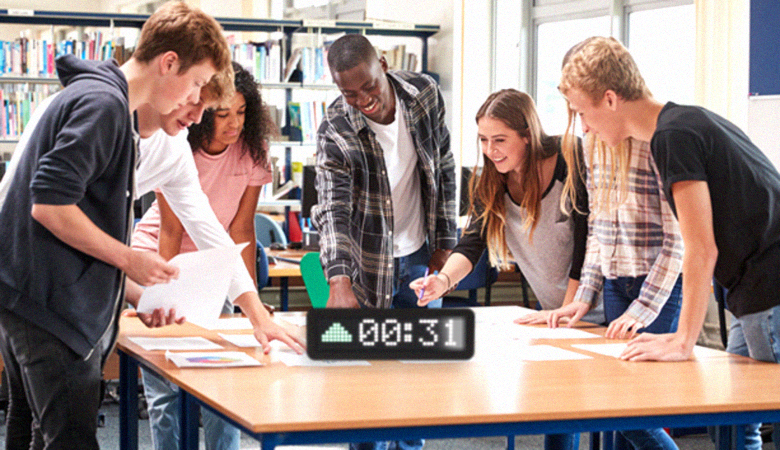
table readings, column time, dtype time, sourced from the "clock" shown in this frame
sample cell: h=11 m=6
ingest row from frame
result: h=0 m=31
